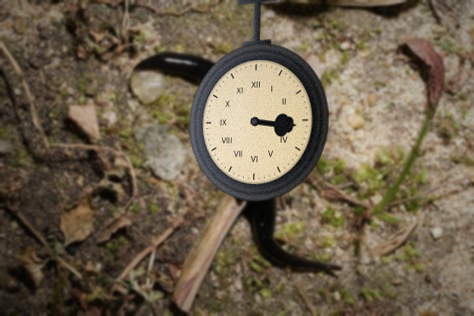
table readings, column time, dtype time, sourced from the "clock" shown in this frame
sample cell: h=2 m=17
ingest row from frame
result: h=3 m=16
